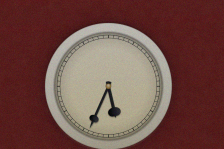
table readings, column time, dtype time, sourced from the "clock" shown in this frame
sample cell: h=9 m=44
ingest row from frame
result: h=5 m=34
